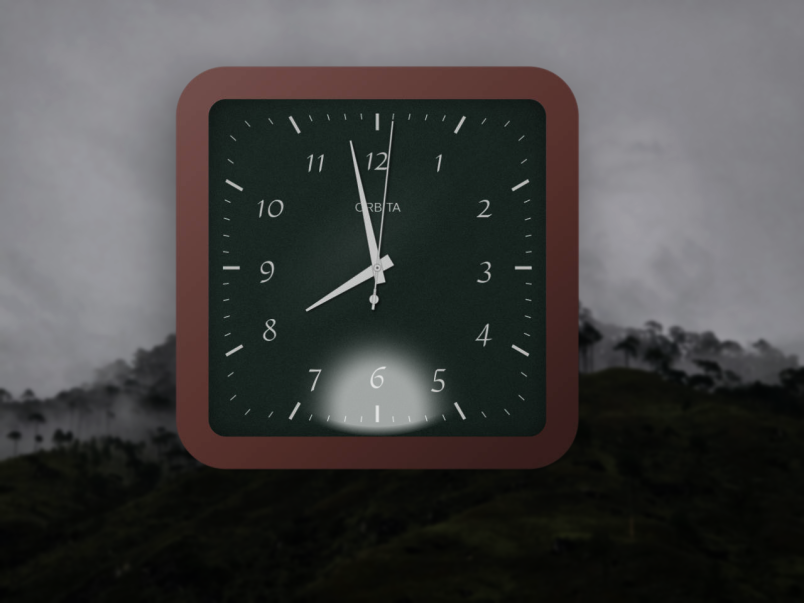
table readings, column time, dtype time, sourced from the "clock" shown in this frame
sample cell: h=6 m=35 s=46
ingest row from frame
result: h=7 m=58 s=1
